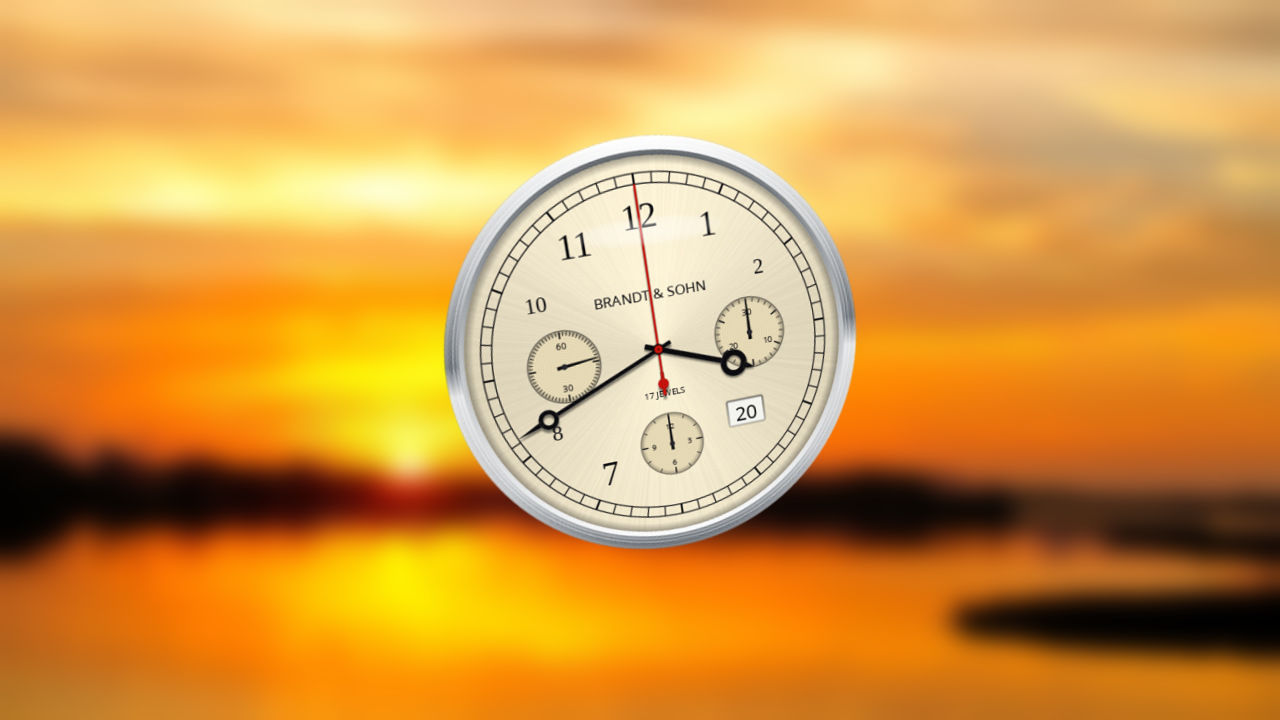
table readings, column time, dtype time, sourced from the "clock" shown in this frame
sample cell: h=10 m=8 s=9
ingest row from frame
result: h=3 m=41 s=14
